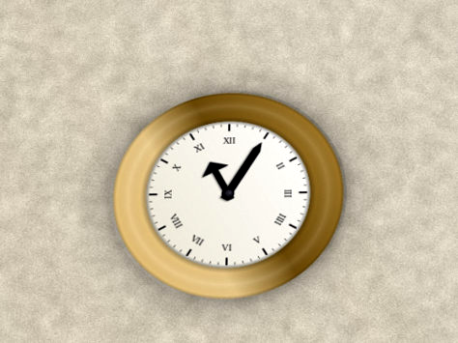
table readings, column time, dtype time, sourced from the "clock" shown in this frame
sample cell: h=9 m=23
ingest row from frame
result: h=11 m=5
